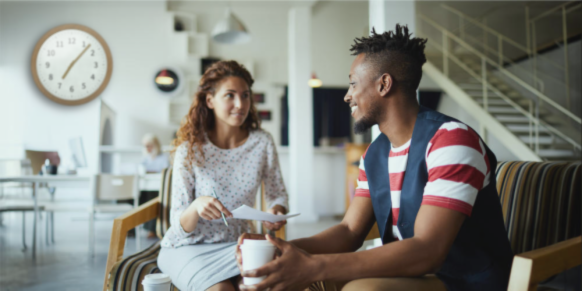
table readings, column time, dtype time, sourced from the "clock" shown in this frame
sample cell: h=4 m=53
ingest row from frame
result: h=7 m=7
